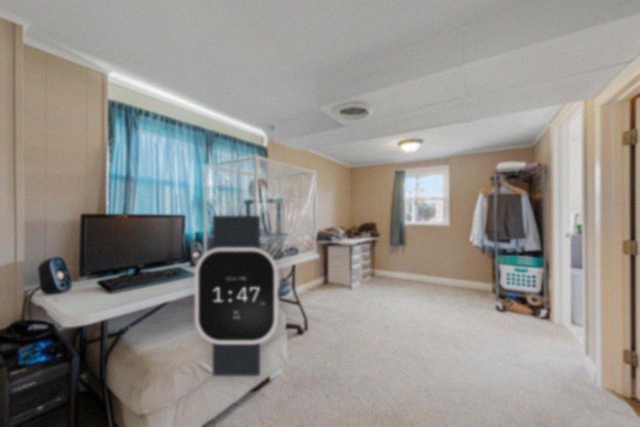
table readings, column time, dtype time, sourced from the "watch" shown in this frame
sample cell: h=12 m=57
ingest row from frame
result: h=1 m=47
